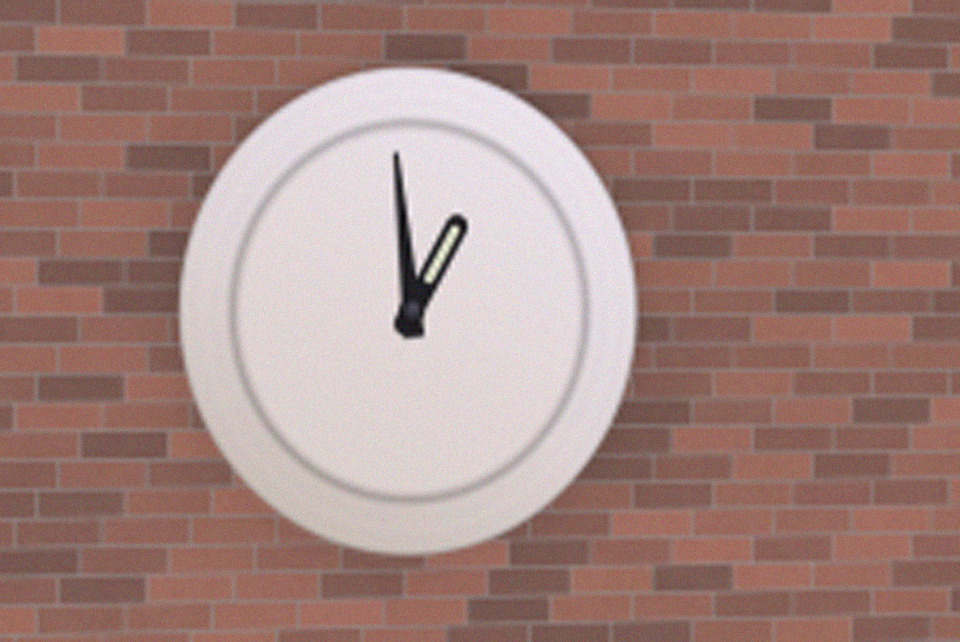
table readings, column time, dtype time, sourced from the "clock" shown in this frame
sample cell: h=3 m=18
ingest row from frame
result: h=12 m=59
